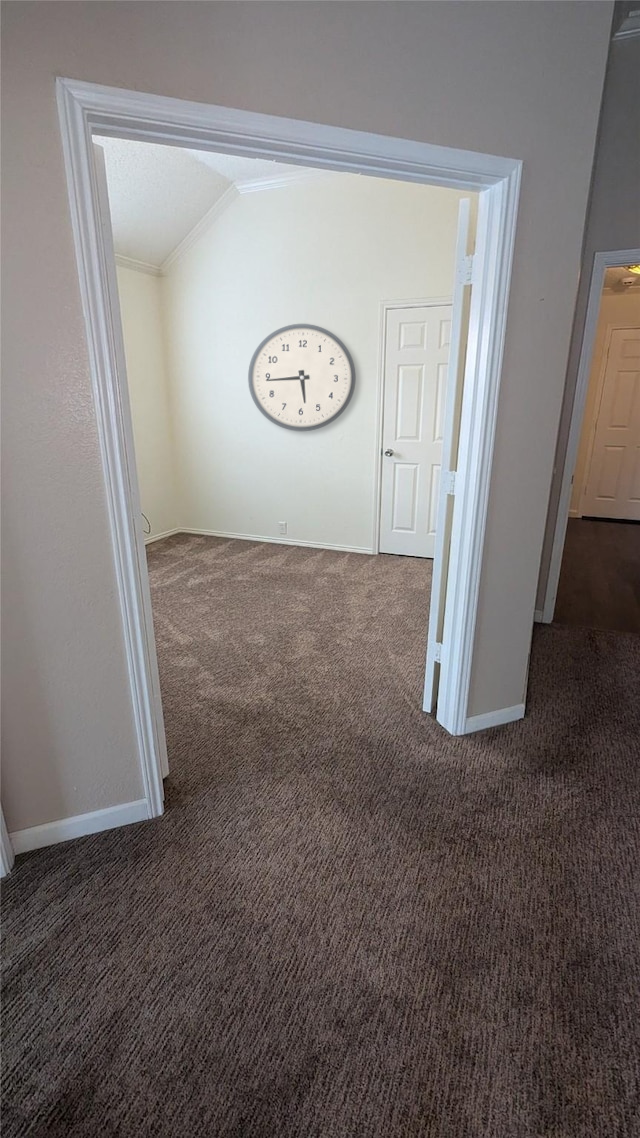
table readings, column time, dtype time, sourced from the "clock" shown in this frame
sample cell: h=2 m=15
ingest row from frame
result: h=5 m=44
